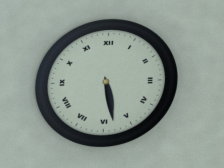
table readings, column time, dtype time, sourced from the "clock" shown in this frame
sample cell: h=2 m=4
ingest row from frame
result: h=5 m=28
